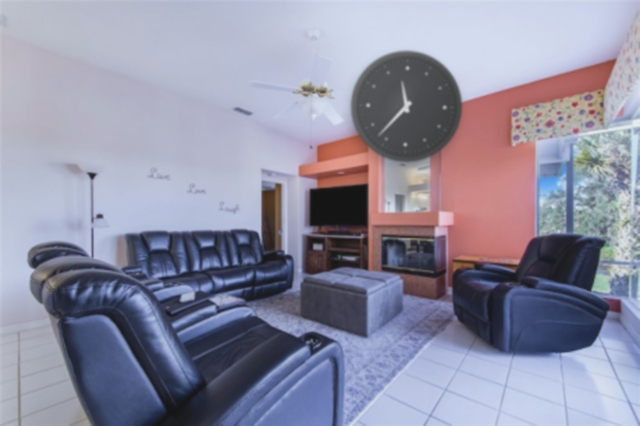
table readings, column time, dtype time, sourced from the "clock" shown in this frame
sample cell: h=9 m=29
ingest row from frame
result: h=11 m=37
